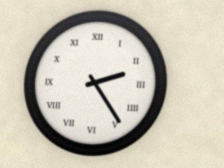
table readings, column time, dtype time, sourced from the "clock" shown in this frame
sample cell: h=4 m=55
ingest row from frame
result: h=2 m=24
